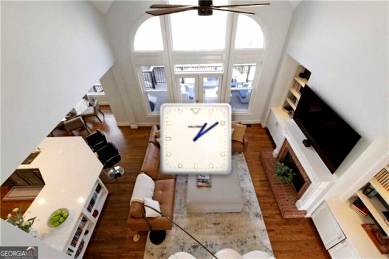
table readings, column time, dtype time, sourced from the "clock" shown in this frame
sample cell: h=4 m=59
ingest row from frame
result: h=1 m=9
